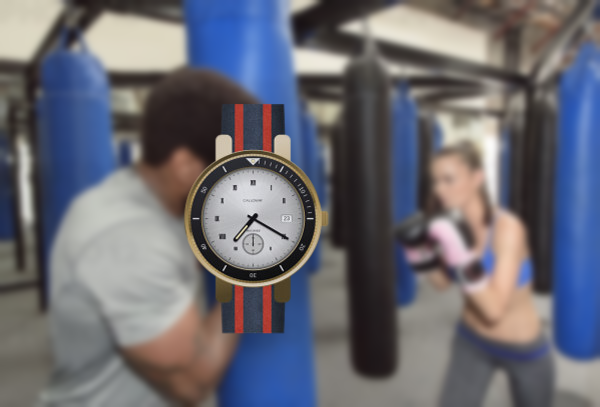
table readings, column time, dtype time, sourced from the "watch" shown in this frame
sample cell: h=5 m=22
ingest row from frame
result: h=7 m=20
